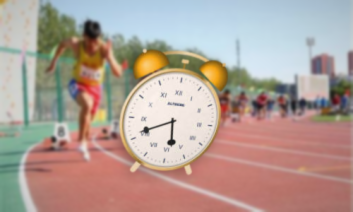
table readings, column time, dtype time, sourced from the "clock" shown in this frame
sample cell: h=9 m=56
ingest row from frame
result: h=5 m=41
